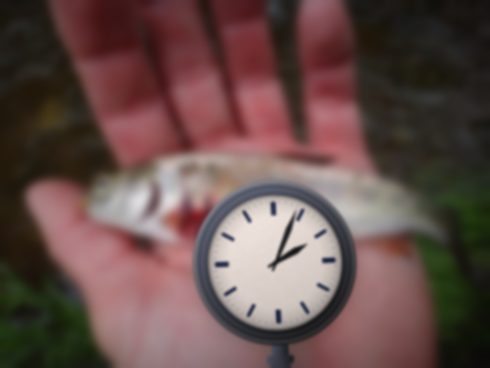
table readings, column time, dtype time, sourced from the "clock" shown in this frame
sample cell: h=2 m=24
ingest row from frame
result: h=2 m=4
